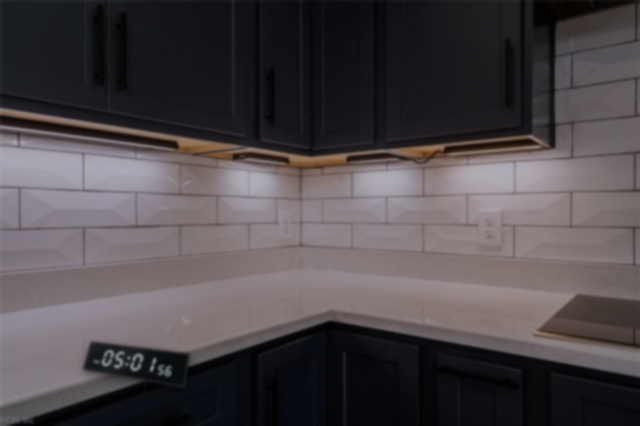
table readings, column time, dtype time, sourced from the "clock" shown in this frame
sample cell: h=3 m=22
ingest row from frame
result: h=5 m=1
